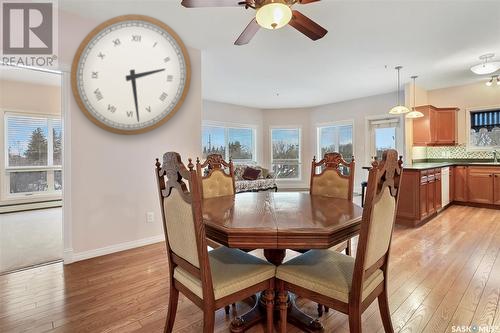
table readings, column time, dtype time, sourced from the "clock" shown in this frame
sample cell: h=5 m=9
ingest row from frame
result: h=2 m=28
